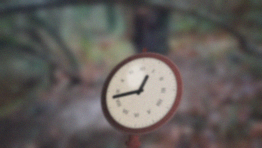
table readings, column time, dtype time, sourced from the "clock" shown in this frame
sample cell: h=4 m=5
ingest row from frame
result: h=12 m=43
